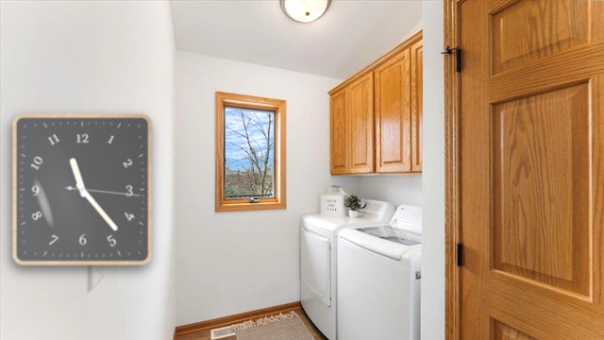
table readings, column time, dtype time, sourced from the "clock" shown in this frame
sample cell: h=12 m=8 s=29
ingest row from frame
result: h=11 m=23 s=16
